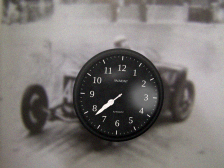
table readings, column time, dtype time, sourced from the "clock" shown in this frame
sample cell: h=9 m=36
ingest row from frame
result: h=7 m=38
